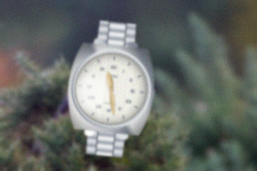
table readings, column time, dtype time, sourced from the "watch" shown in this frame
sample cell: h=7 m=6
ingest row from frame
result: h=11 m=28
